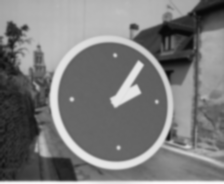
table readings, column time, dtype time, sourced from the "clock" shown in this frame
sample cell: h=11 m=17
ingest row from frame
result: h=2 m=6
